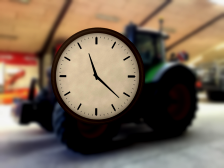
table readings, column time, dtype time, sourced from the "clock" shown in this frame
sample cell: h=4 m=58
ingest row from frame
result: h=11 m=22
